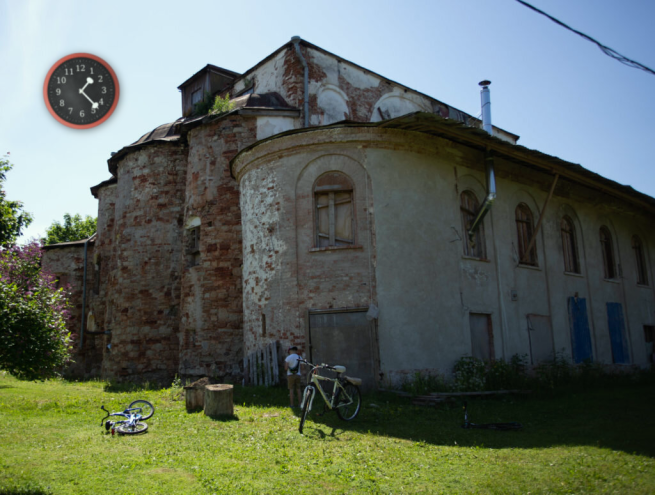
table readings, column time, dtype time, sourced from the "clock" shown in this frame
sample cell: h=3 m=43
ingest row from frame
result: h=1 m=23
